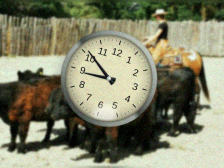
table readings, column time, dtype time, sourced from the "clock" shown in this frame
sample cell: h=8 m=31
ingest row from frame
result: h=8 m=51
